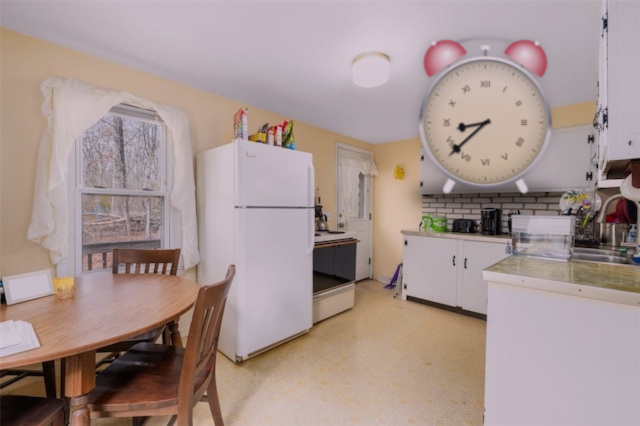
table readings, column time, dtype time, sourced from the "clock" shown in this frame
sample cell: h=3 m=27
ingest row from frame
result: h=8 m=38
